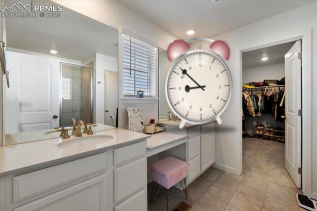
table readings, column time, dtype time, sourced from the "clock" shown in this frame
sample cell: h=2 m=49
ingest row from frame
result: h=8 m=52
